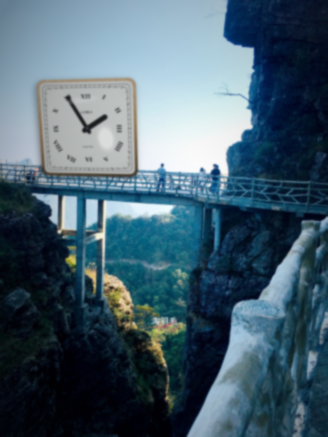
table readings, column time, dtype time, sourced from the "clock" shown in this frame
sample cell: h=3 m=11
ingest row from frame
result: h=1 m=55
